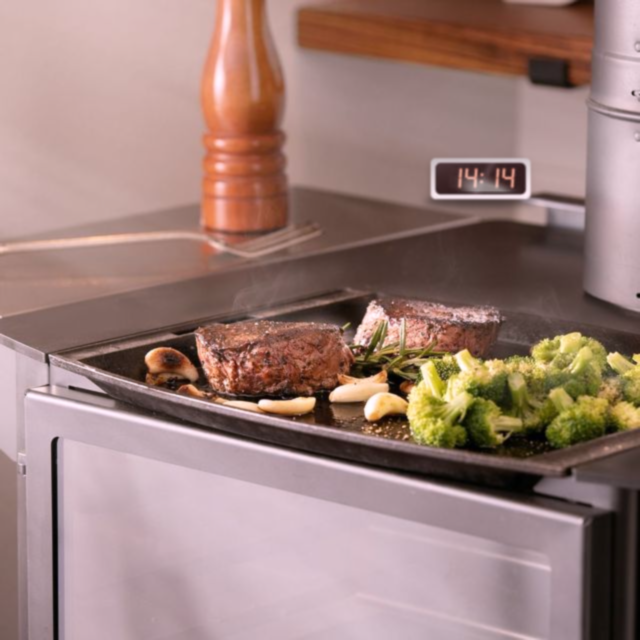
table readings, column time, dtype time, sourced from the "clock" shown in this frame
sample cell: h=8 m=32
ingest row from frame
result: h=14 m=14
